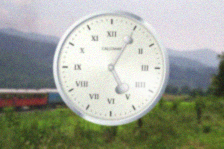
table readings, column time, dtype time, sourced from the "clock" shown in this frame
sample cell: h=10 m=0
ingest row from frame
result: h=5 m=5
